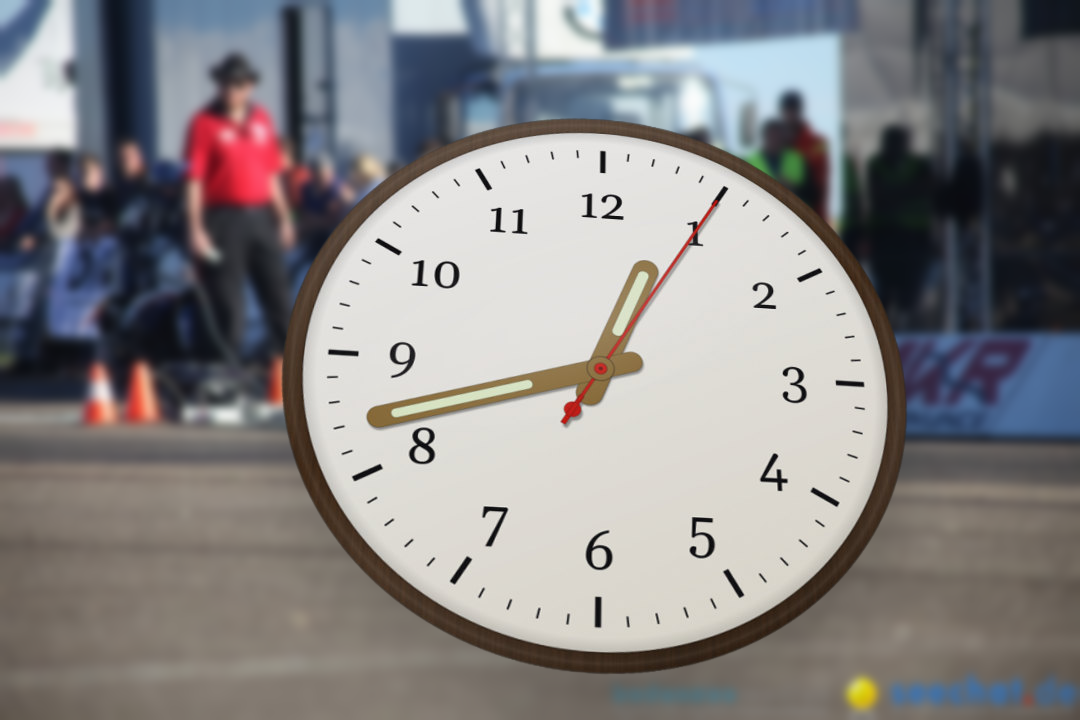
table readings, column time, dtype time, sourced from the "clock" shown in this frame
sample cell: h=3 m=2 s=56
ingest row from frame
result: h=12 m=42 s=5
